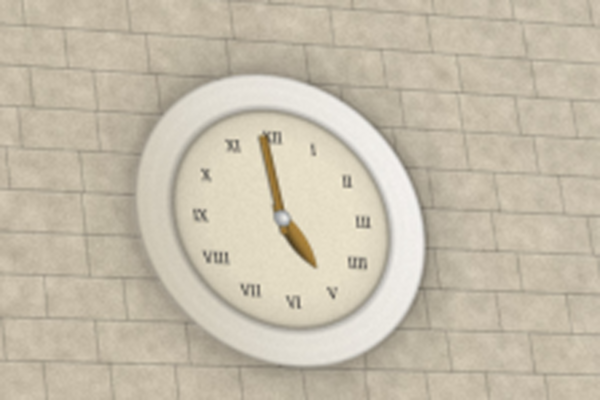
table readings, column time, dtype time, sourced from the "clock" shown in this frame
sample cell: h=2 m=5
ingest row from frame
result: h=4 m=59
